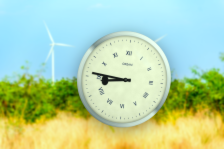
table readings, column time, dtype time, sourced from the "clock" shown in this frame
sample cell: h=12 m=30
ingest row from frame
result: h=8 m=46
